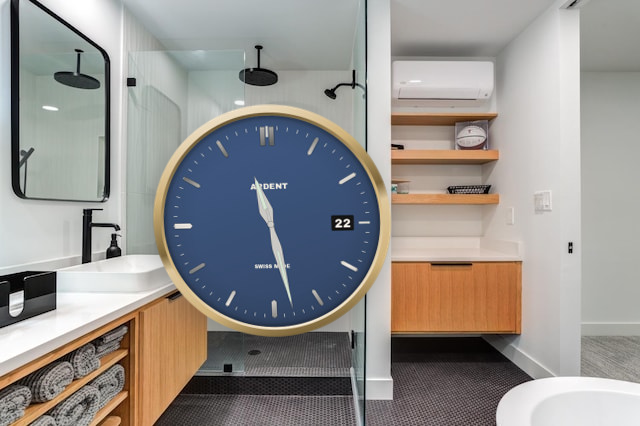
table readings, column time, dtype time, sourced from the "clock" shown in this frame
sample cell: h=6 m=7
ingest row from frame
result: h=11 m=28
